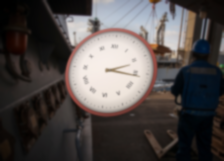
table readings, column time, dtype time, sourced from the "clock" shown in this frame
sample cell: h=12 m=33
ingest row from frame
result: h=2 m=16
